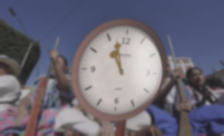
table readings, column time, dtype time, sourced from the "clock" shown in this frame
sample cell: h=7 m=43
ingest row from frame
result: h=10 m=57
